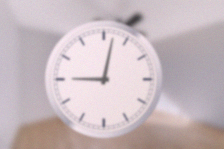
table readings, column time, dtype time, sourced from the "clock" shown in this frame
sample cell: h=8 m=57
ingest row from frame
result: h=9 m=2
